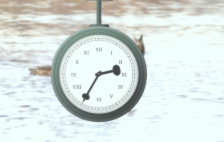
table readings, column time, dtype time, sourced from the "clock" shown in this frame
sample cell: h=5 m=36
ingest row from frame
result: h=2 m=35
